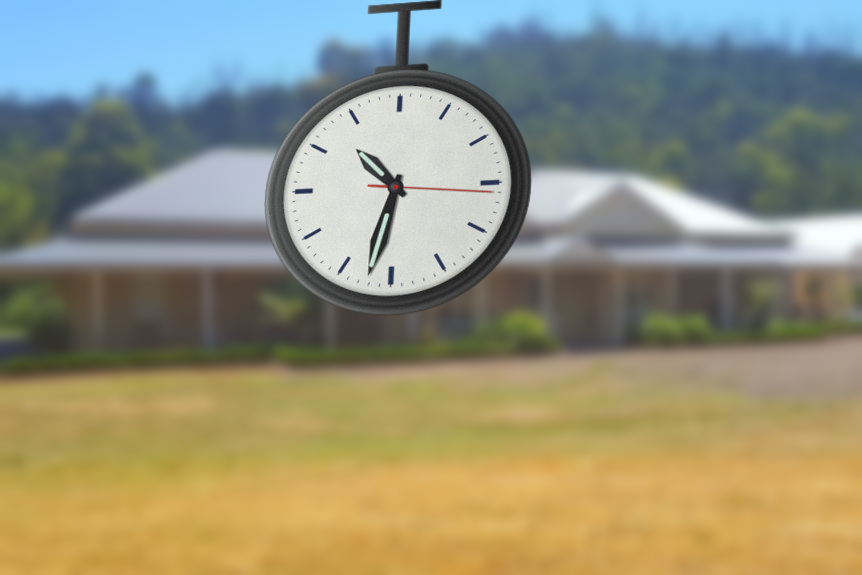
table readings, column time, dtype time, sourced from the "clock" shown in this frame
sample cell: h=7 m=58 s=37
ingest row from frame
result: h=10 m=32 s=16
